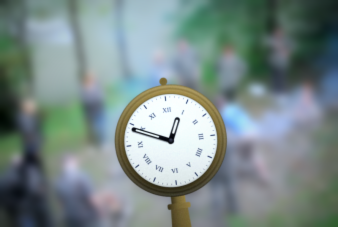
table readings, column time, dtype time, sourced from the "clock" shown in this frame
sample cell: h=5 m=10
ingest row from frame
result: h=12 m=49
